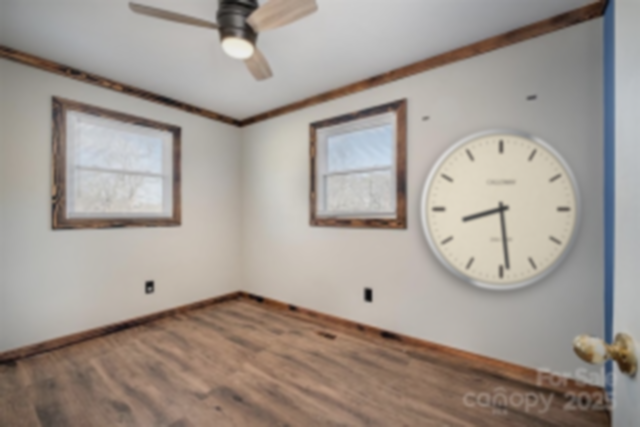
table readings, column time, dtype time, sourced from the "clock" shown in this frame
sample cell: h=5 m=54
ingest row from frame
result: h=8 m=29
